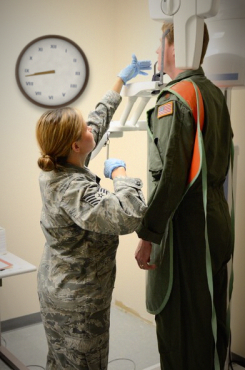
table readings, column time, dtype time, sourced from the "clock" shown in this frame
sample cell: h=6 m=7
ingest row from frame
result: h=8 m=43
